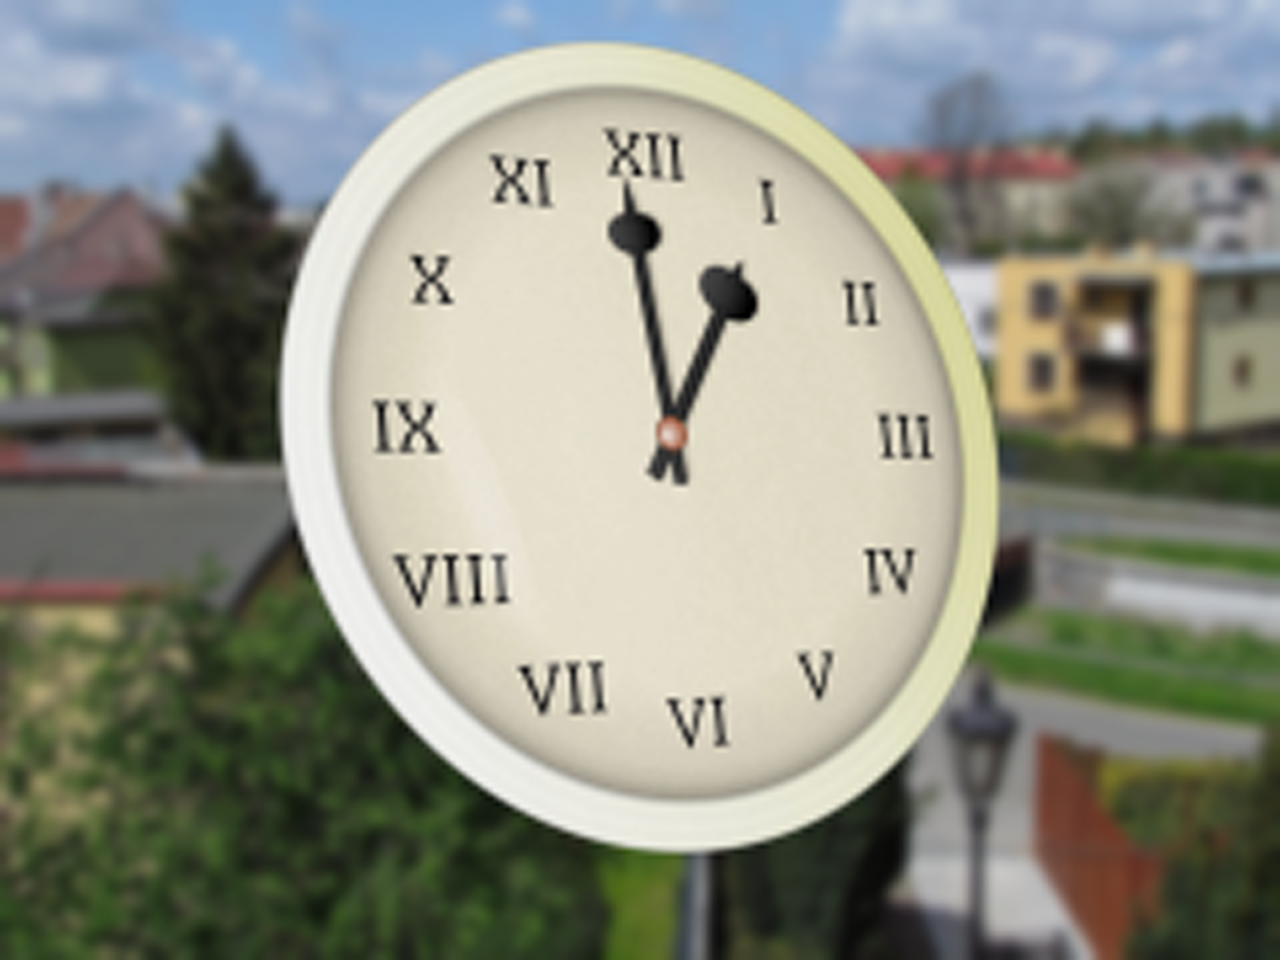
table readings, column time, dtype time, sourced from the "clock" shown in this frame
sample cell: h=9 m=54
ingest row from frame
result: h=12 m=59
